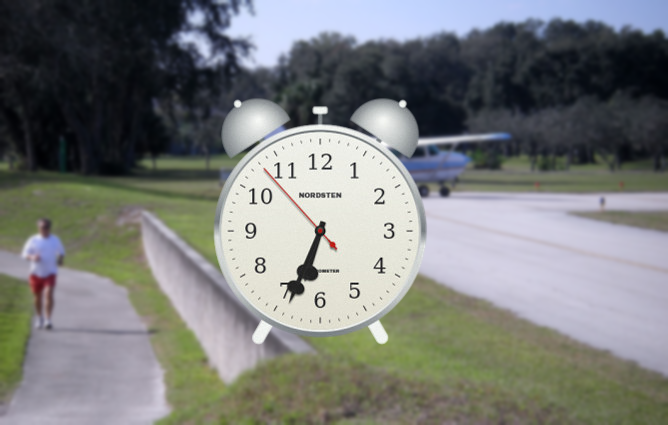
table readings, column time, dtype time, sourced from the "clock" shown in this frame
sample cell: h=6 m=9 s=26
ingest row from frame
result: h=6 m=33 s=53
